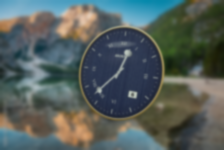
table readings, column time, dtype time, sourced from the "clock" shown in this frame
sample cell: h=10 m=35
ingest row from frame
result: h=12 m=37
